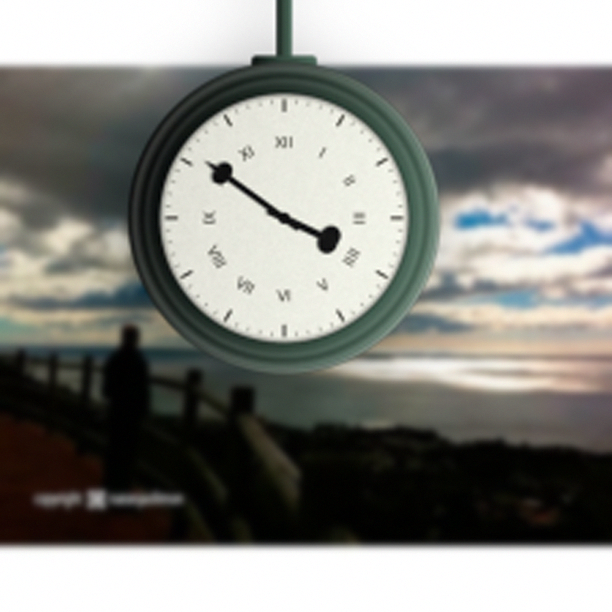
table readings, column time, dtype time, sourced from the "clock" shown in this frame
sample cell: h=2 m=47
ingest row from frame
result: h=3 m=51
